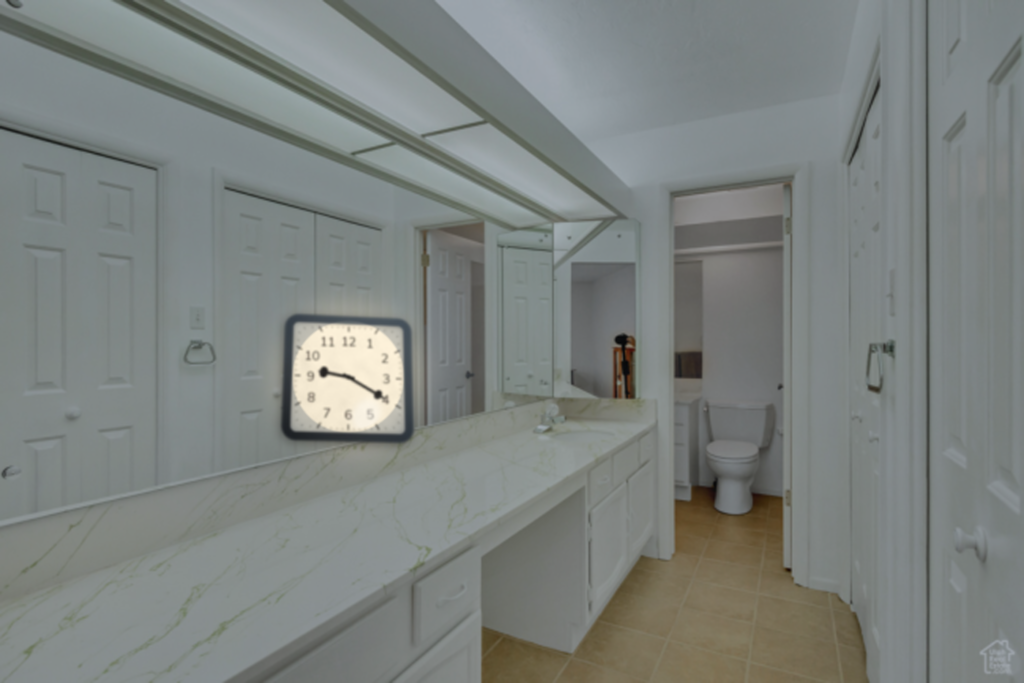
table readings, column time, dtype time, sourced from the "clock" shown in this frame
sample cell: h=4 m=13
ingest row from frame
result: h=9 m=20
